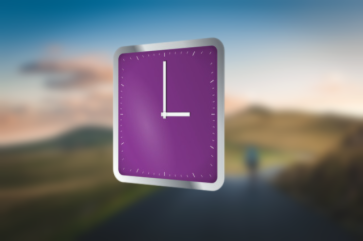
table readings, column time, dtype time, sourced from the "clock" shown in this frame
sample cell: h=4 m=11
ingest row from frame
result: h=3 m=0
